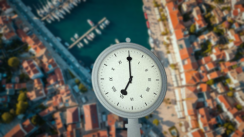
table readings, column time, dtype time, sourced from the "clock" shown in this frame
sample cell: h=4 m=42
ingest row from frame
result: h=7 m=0
